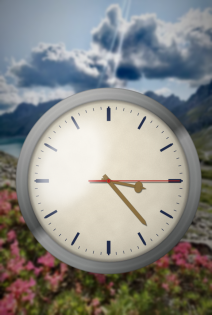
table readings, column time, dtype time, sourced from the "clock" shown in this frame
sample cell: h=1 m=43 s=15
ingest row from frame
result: h=3 m=23 s=15
